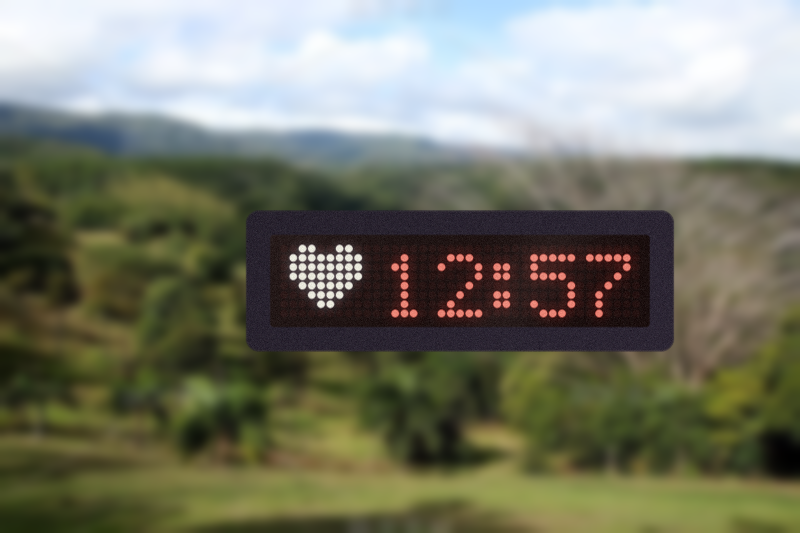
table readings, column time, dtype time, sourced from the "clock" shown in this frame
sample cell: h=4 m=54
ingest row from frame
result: h=12 m=57
